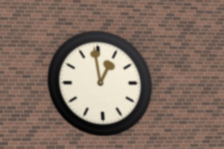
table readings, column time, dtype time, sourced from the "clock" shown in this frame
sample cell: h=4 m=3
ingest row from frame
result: h=12 m=59
